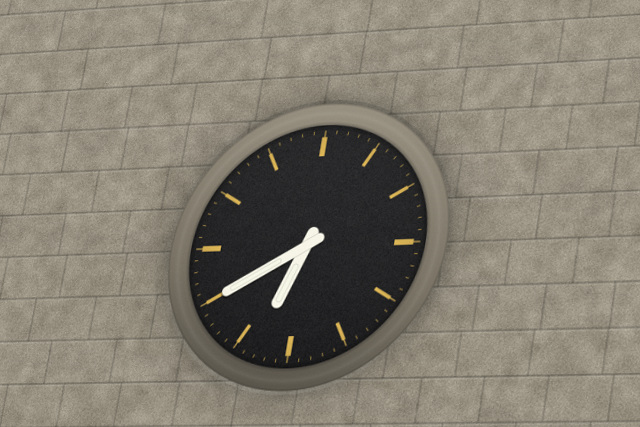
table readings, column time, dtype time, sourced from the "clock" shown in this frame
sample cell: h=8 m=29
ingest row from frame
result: h=6 m=40
